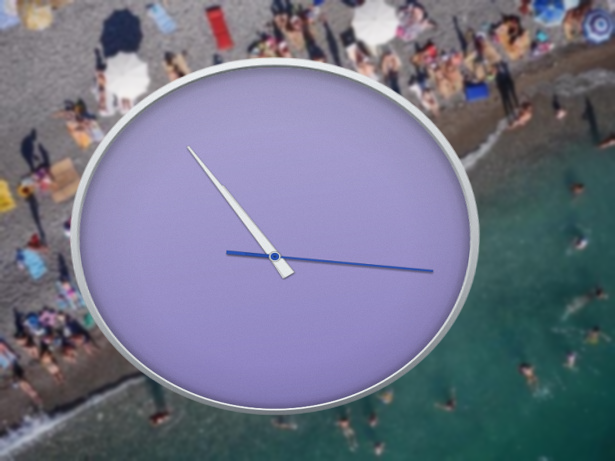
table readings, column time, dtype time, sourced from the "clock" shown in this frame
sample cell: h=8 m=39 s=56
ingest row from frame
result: h=10 m=54 s=16
